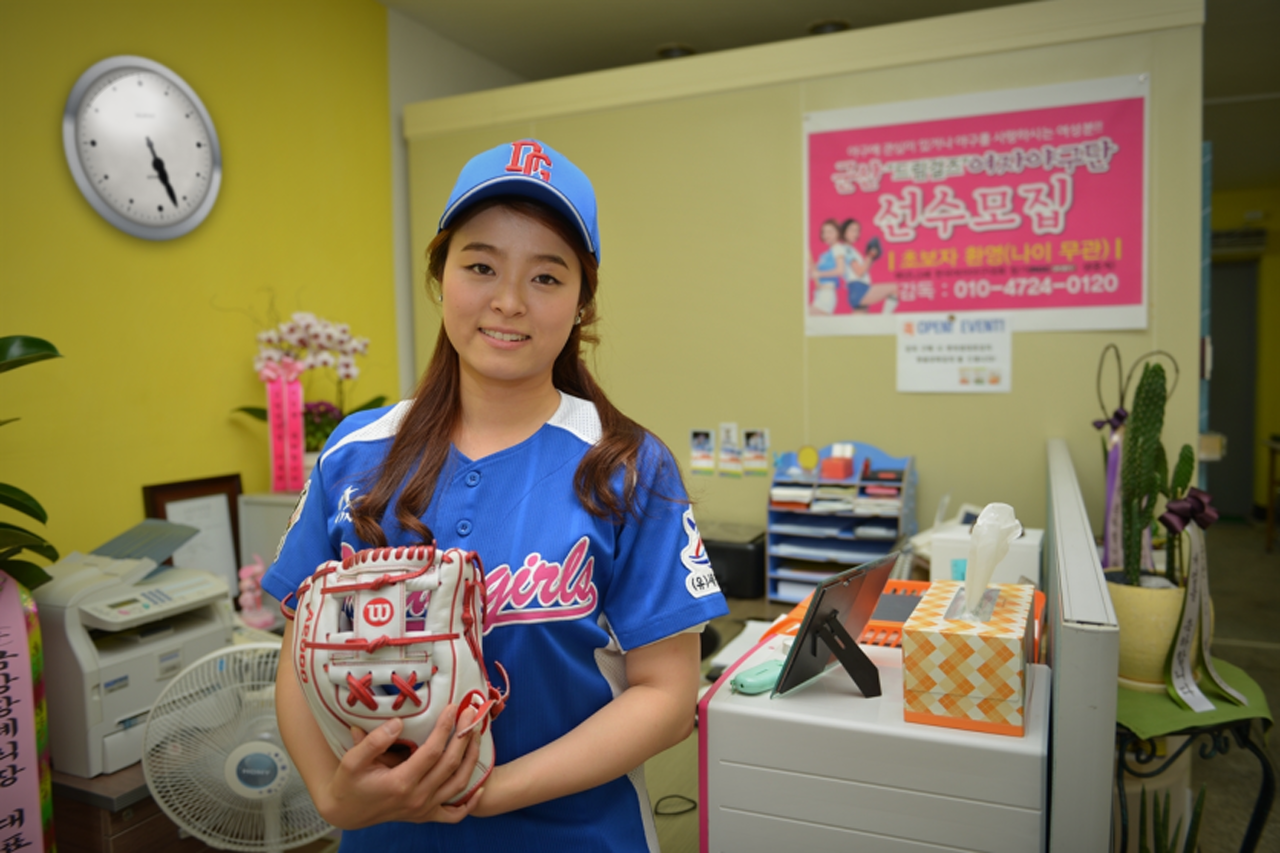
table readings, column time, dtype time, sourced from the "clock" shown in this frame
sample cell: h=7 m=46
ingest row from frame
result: h=5 m=27
